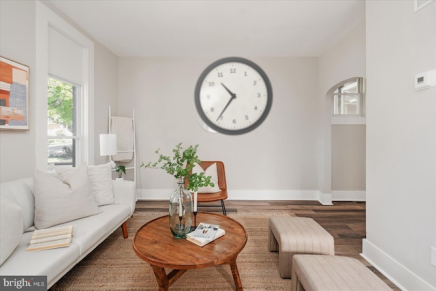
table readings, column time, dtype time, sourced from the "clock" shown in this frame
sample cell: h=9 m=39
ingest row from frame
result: h=10 m=36
